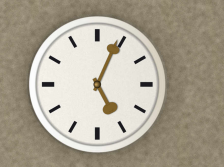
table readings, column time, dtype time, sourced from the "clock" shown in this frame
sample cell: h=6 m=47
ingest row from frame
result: h=5 m=4
